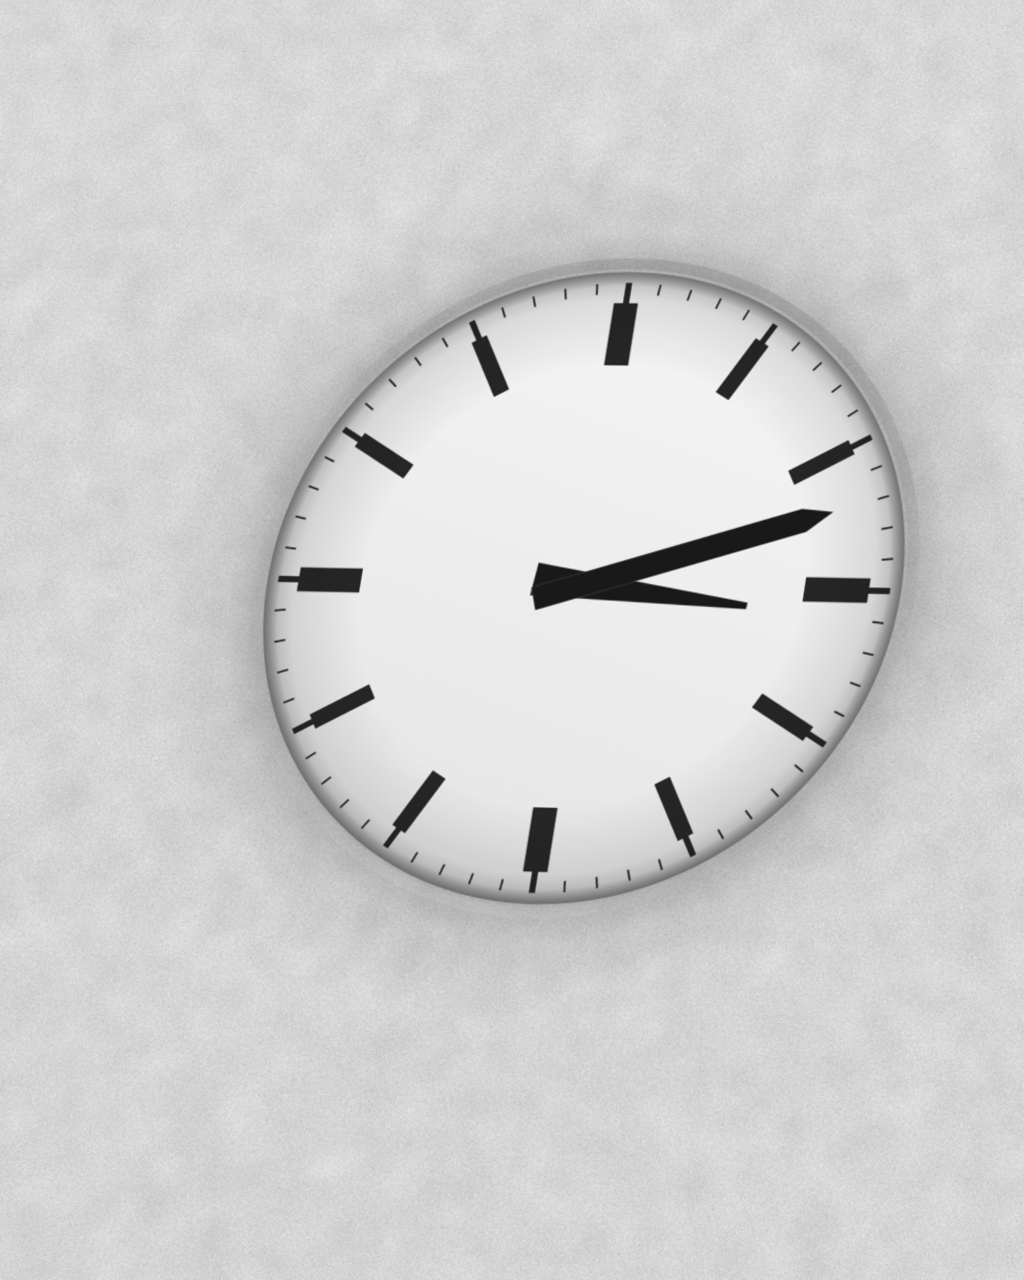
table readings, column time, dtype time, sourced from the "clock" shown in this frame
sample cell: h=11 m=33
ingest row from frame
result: h=3 m=12
